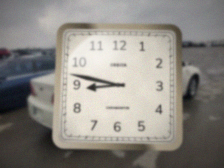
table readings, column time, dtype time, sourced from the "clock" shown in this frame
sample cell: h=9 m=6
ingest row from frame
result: h=8 m=47
